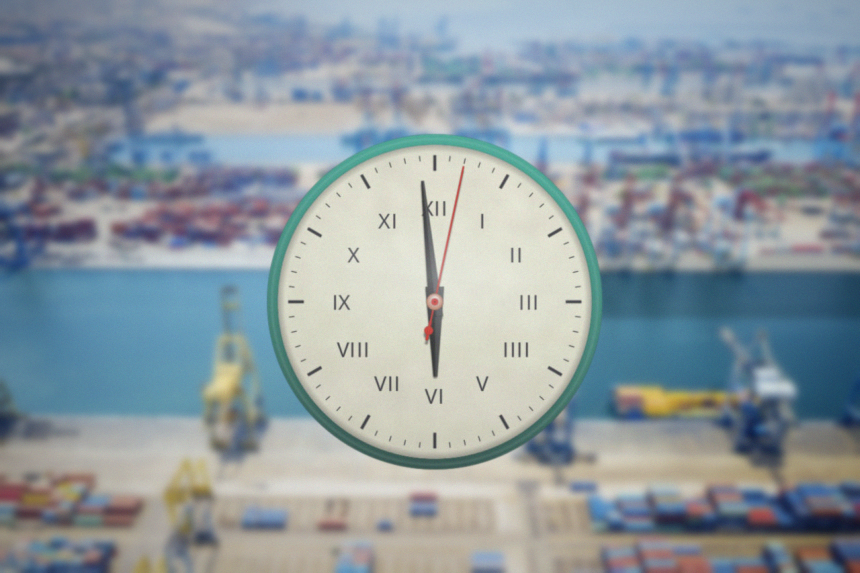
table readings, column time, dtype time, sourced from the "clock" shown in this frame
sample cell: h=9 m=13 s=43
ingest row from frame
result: h=5 m=59 s=2
